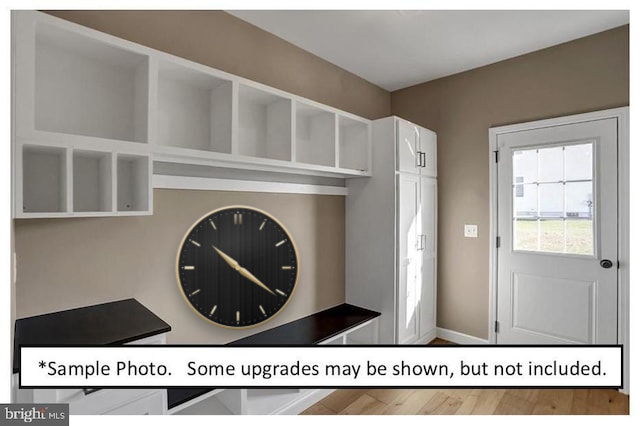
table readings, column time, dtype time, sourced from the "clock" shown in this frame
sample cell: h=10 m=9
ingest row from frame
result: h=10 m=21
